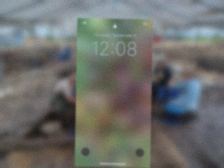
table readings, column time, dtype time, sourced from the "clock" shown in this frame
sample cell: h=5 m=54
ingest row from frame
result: h=12 m=8
